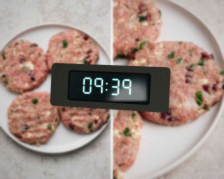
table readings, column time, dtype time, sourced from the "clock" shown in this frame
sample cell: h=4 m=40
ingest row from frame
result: h=9 m=39
